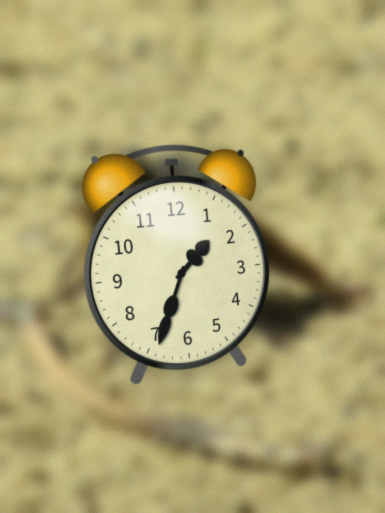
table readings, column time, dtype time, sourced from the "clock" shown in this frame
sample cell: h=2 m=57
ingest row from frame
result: h=1 m=34
